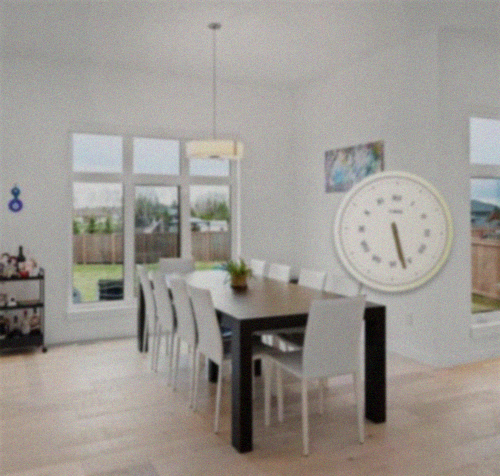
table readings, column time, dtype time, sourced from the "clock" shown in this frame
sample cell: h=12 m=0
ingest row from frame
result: h=5 m=27
